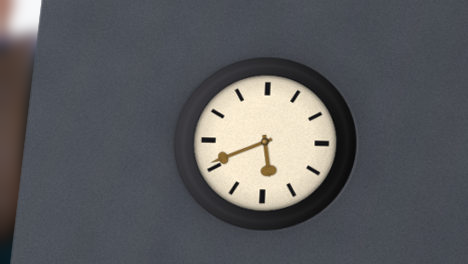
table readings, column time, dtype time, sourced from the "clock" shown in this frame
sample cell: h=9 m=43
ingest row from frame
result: h=5 m=41
